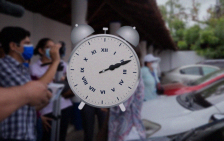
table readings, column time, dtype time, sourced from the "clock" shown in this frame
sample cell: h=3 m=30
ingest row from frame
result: h=2 m=11
